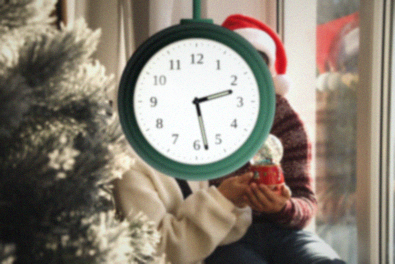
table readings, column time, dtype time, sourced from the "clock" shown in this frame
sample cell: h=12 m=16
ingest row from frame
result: h=2 m=28
